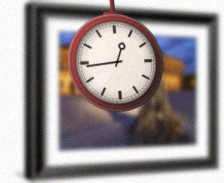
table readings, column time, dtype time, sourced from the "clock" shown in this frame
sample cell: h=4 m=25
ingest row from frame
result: h=12 m=44
